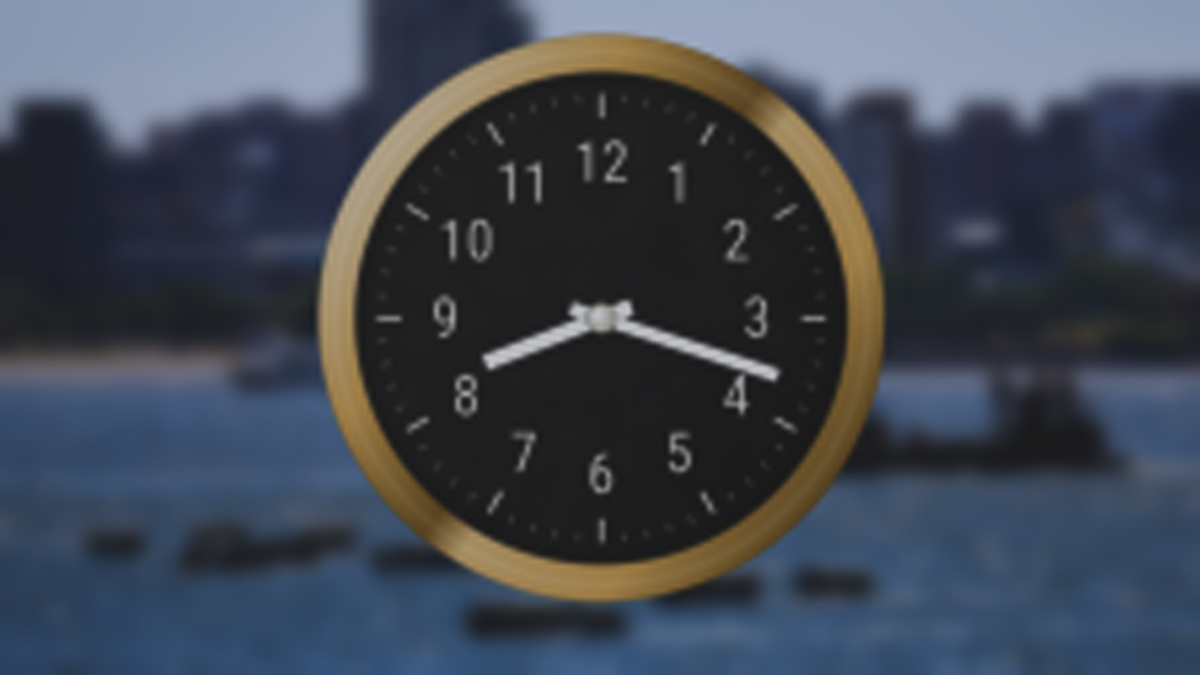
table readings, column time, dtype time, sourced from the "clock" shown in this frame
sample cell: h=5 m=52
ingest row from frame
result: h=8 m=18
